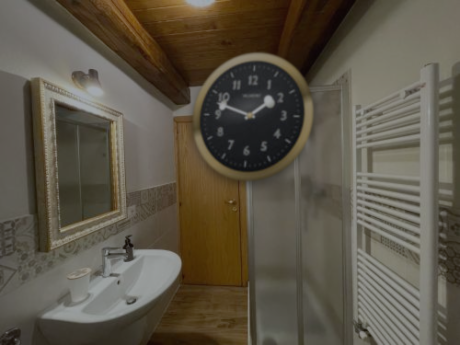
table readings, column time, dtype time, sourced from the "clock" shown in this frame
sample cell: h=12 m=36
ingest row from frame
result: h=1 m=48
